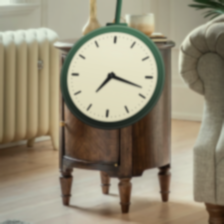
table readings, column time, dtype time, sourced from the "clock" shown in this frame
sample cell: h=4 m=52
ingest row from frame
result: h=7 m=18
